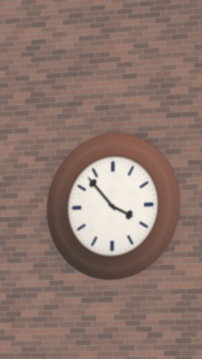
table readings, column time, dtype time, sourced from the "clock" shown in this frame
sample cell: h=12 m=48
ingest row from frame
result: h=3 m=53
